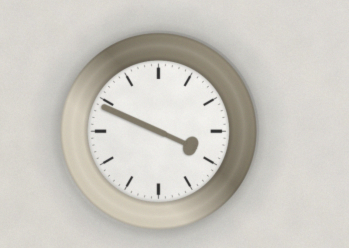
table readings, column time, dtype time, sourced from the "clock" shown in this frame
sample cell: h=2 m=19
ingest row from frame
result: h=3 m=49
